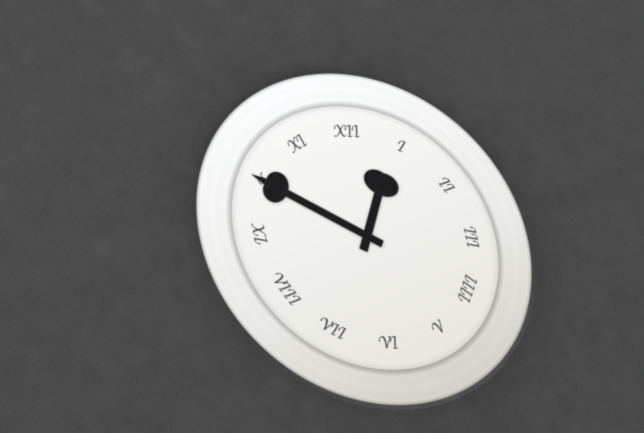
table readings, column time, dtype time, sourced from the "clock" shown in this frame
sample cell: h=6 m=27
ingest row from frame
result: h=12 m=50
